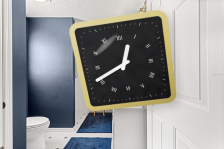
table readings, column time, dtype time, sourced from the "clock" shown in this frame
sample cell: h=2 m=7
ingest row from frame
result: h=12 m=41
